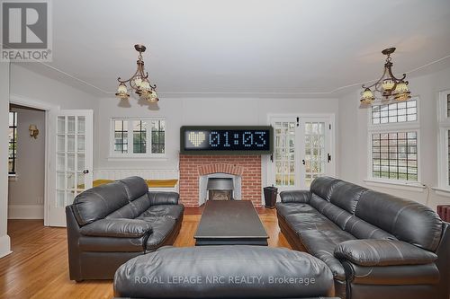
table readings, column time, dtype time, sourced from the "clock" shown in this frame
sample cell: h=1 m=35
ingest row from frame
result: h=1 m=3
